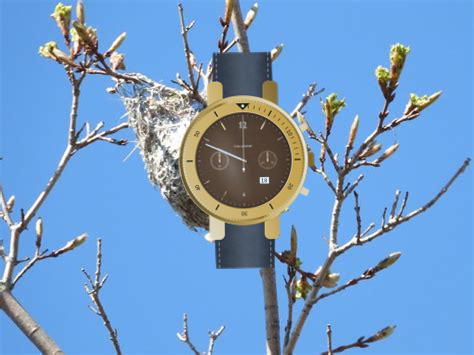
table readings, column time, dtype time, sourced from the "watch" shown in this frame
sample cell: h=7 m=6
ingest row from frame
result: h=9 m=49
